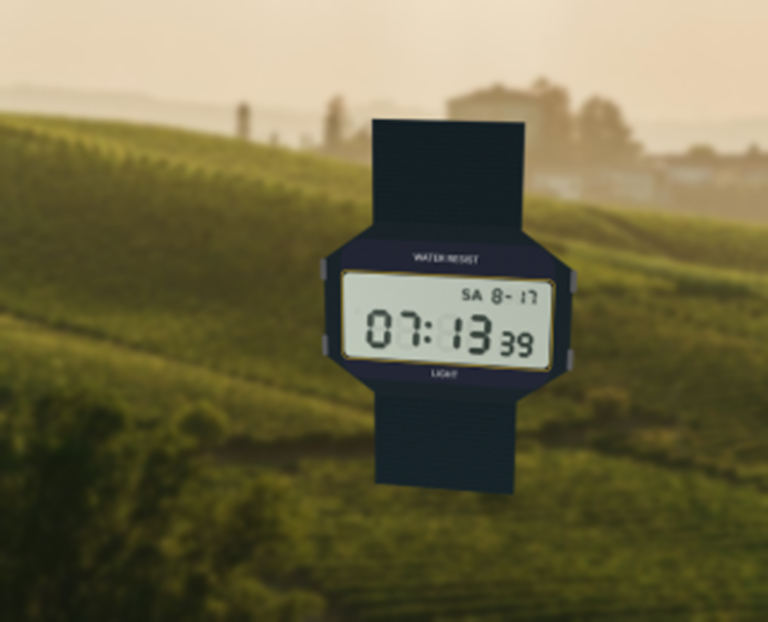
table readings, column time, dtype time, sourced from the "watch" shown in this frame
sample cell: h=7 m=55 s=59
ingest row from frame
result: h=7 m=13 s=39
